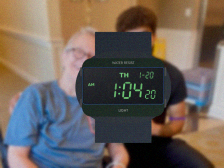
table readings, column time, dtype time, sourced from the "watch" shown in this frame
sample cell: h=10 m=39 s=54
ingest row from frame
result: h=1 m=4 s=20
